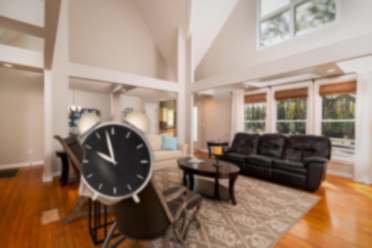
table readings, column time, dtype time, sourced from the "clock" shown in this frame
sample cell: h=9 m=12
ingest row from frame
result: h=9 m=58
